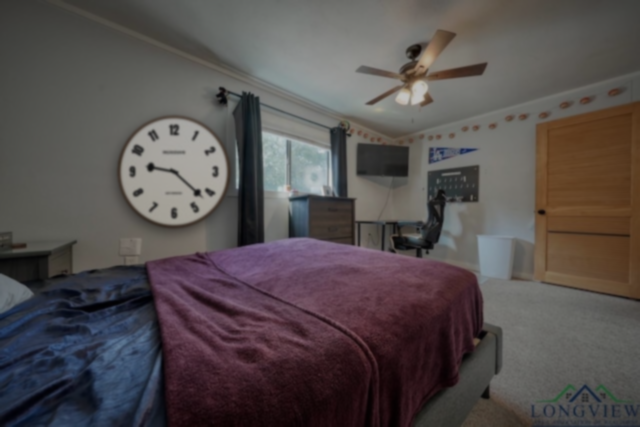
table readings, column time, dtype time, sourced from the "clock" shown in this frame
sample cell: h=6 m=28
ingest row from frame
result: h=9 m=22
